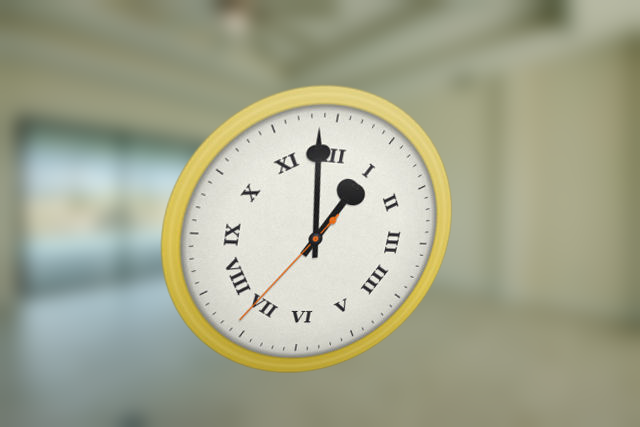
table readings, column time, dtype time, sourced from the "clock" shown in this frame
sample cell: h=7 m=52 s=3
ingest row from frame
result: h=12 m=58 s=36
